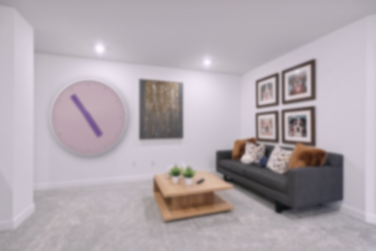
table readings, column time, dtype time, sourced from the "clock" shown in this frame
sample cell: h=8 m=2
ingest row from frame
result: h=4 m=54
